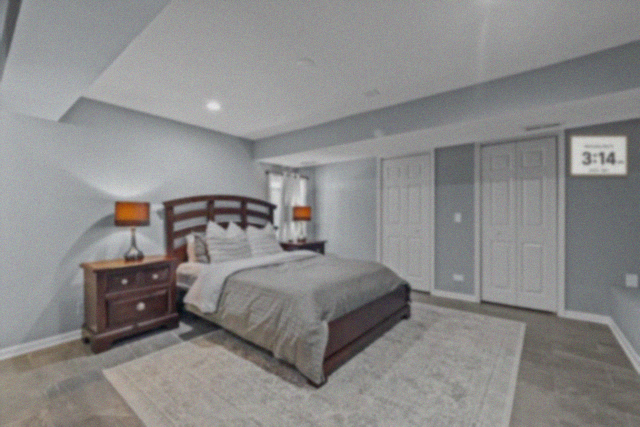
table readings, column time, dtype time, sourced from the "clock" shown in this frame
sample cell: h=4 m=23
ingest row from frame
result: h=3 m=14
